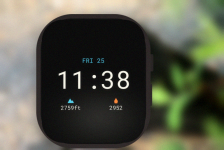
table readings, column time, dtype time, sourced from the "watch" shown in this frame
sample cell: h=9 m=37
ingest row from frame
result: h=11 m=38
